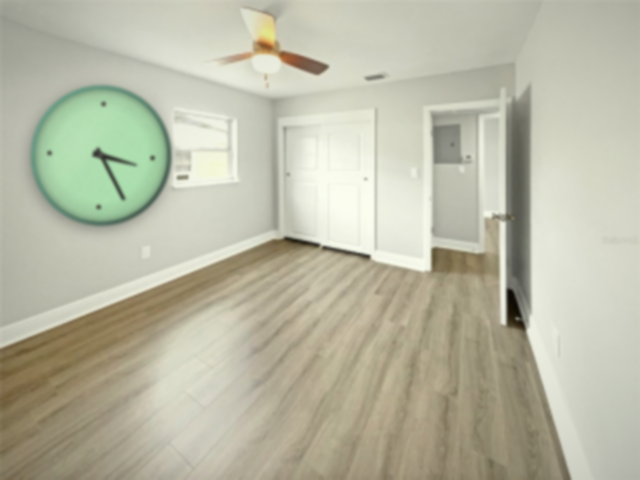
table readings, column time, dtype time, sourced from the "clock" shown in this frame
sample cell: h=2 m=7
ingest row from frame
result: h=3 m=25
